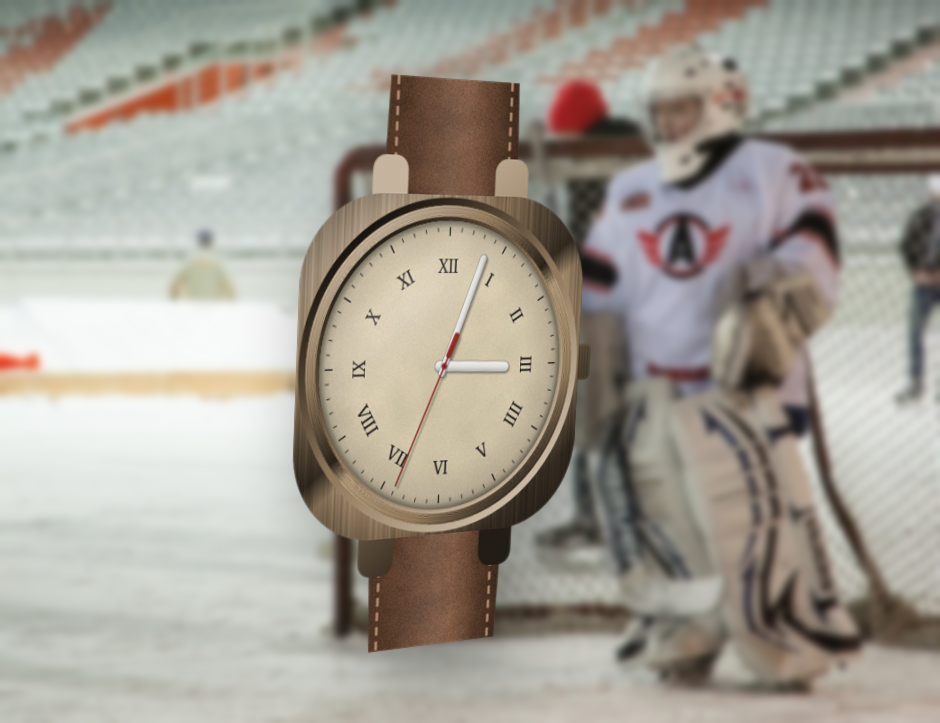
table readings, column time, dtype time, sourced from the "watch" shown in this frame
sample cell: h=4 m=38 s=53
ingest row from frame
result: h=3 m=3 s=34
